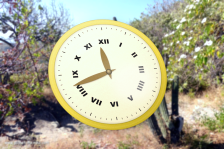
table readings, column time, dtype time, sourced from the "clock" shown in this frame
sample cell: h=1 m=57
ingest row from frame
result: h=11 m=42
